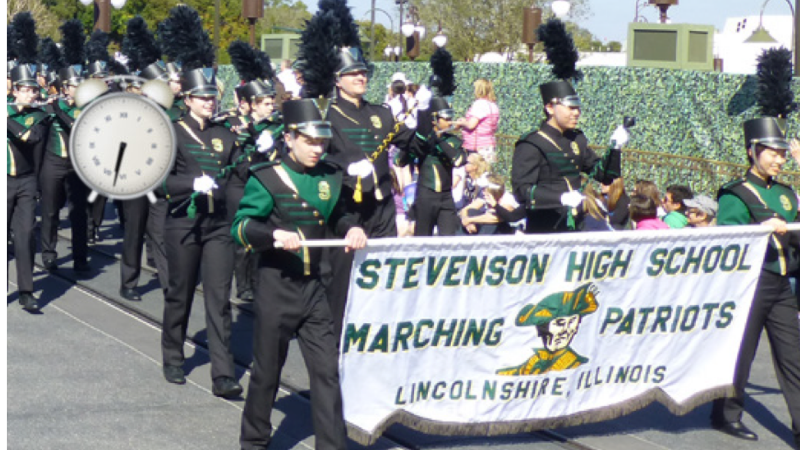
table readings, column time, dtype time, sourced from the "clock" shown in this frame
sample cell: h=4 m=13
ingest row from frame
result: h=6 m=32
